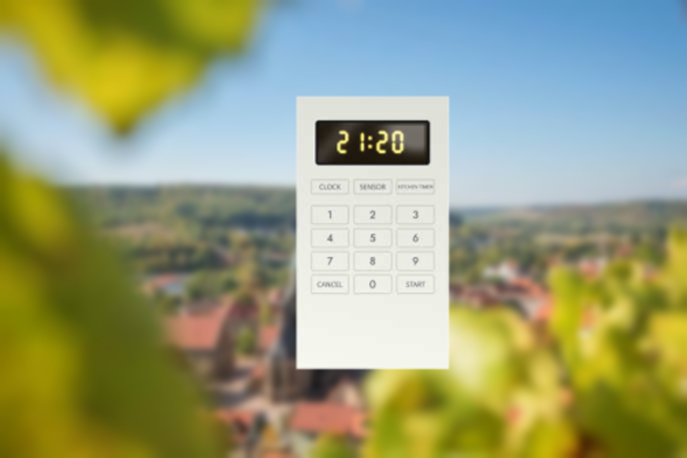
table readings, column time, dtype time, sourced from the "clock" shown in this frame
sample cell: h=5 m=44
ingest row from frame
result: h=21 m=20
